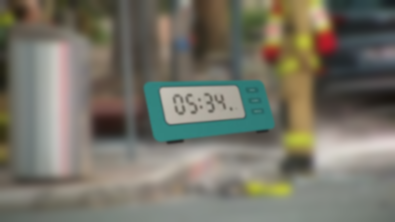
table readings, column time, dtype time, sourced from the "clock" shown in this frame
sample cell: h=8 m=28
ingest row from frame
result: h=5 m=34
